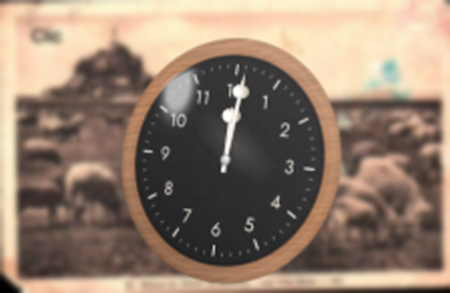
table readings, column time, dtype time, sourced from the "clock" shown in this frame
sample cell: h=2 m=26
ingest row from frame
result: h=12 m=1
